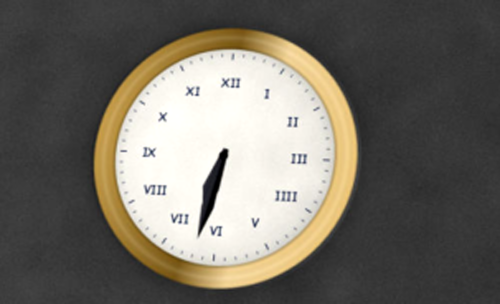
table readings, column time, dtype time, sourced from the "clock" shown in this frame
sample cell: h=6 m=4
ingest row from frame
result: h=6 m=32
